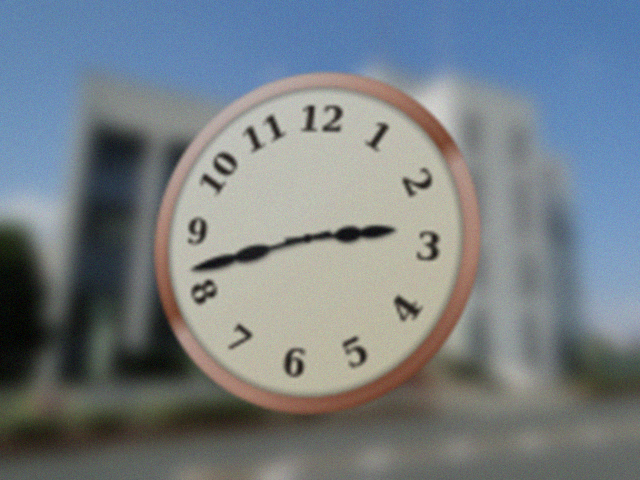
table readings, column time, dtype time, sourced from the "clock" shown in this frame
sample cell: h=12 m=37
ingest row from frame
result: h=2 m=42
